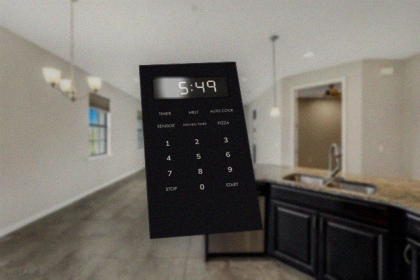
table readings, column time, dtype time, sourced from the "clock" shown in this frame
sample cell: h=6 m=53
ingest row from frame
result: h=5 m=49
